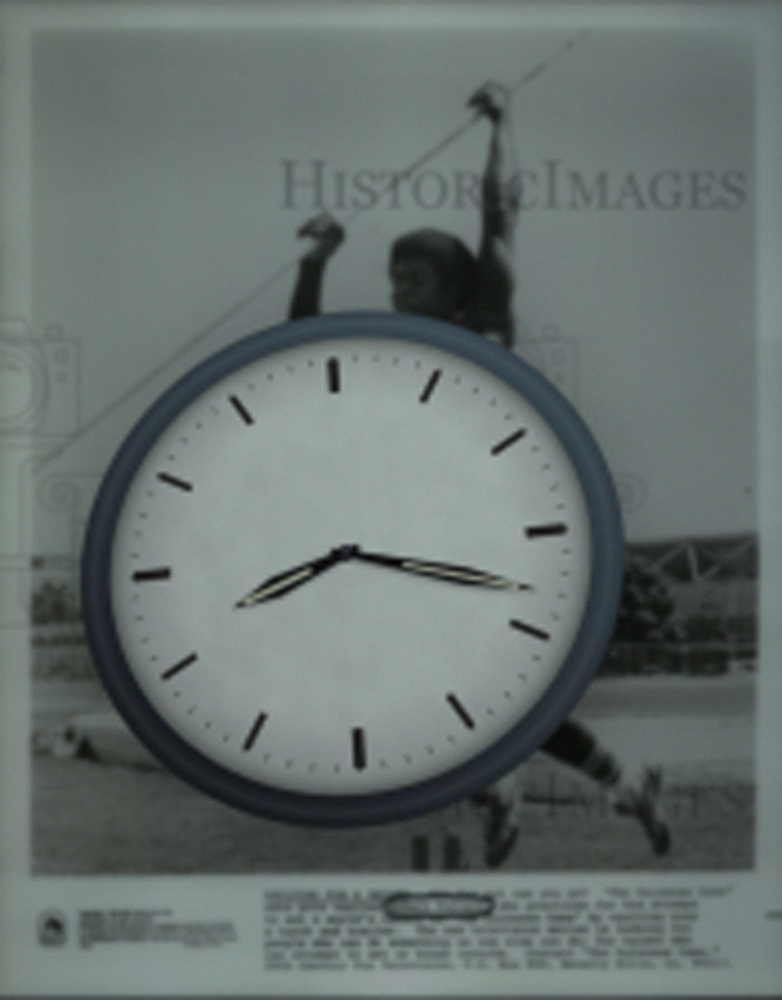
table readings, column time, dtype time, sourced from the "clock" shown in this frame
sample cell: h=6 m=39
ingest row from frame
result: h=8 m=18
